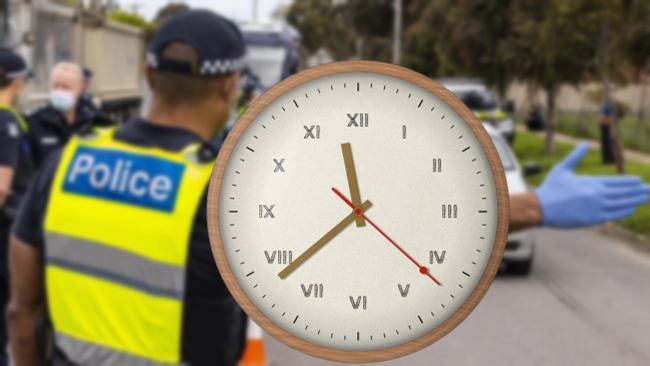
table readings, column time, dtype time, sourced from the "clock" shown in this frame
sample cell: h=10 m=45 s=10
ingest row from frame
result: h=11 m=38 s=22
